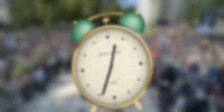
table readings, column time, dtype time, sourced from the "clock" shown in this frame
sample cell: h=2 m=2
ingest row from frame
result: h=12 m=34
